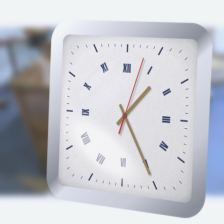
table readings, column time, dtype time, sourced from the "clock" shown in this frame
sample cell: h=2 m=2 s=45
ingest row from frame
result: h=1 m=25 s=3
